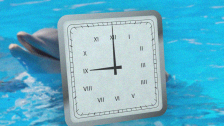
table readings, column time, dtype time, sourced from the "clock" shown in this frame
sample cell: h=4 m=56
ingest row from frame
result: h=9 m=0
